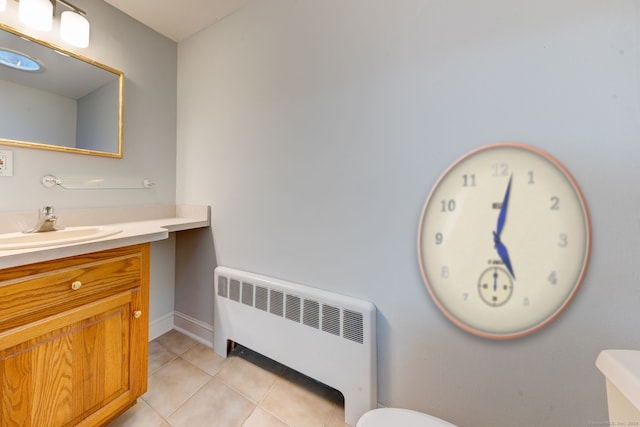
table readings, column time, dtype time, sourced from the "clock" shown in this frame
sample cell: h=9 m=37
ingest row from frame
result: h=5 m=2
